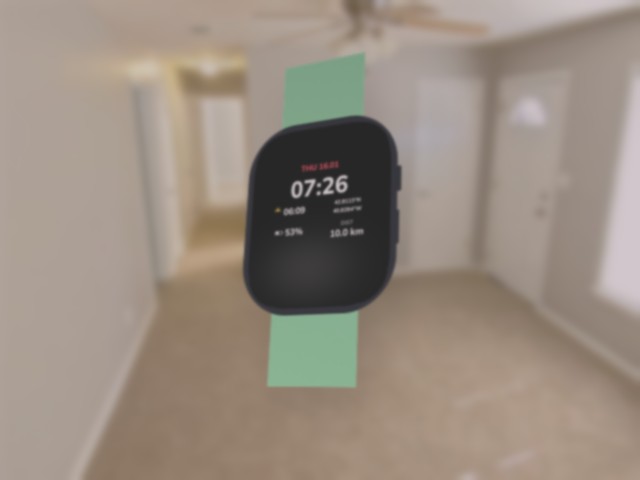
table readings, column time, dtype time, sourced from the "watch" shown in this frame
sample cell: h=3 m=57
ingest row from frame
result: h=7 m=26
